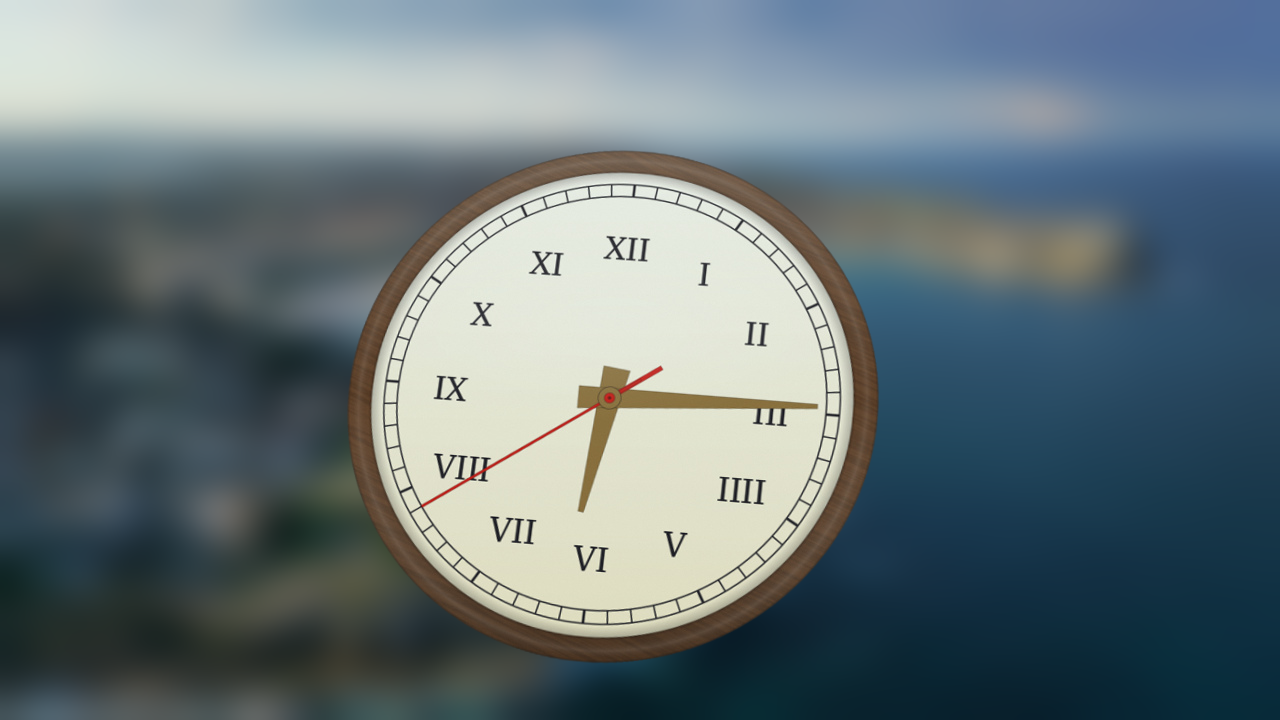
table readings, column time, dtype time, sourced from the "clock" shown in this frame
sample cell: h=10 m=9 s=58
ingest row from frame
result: h=6 m=14 s=39
